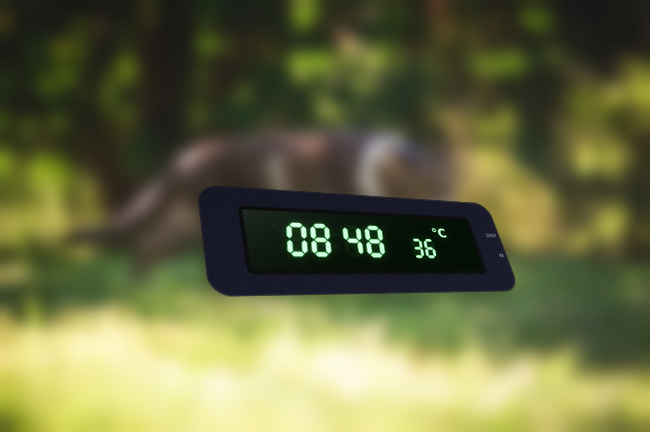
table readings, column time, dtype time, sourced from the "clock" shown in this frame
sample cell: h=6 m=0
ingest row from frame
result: h=8 m=48
